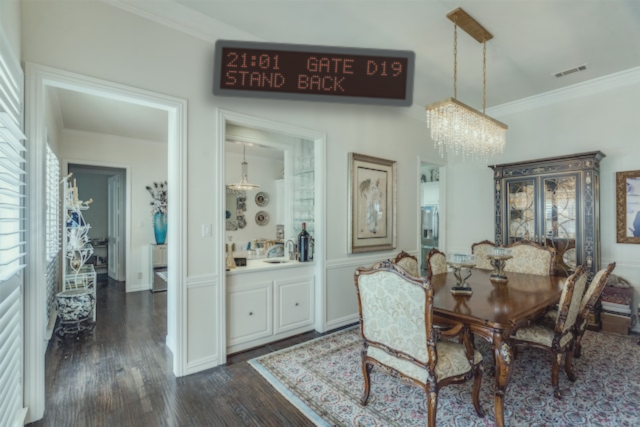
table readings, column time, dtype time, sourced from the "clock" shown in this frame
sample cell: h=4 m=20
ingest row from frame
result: h=21 m=1
